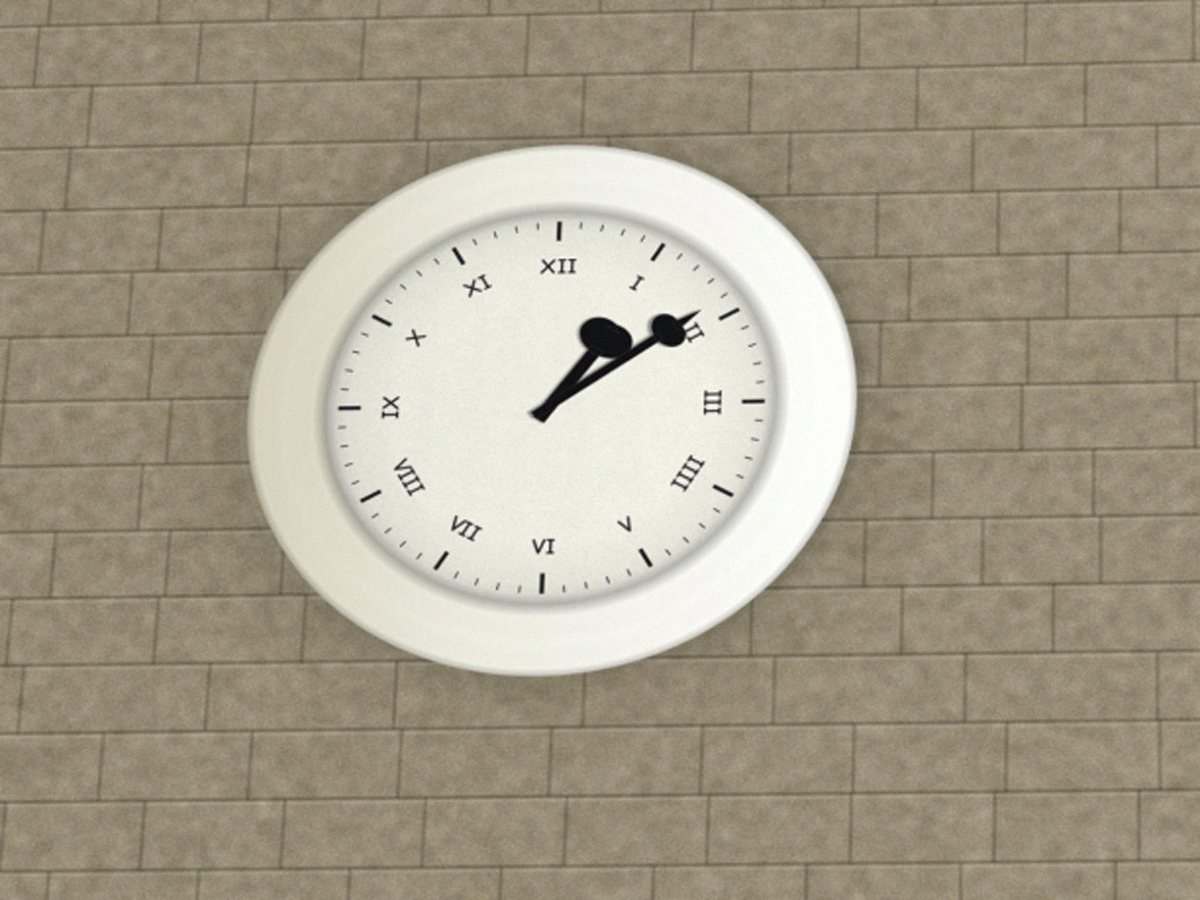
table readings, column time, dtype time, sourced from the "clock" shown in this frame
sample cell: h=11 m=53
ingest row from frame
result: h=1 m=9
